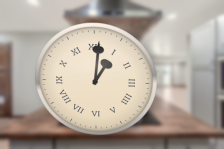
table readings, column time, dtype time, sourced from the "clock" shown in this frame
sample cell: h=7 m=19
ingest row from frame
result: h=1 m=1
